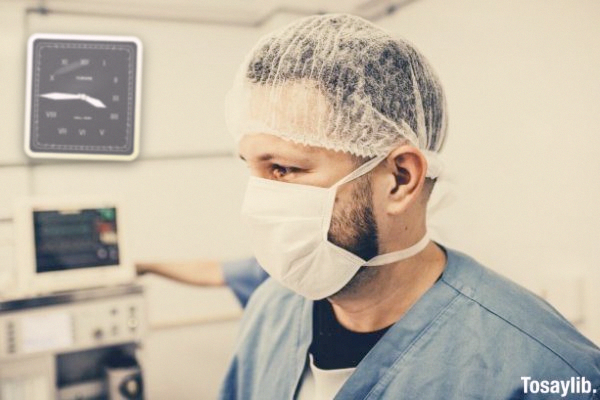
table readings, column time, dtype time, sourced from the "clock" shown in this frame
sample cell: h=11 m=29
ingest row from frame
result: h=3 m=45
